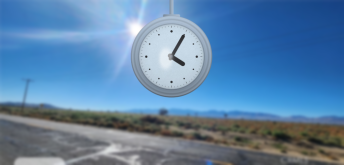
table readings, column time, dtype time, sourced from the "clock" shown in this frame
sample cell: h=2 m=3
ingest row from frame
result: h=4 m=5
